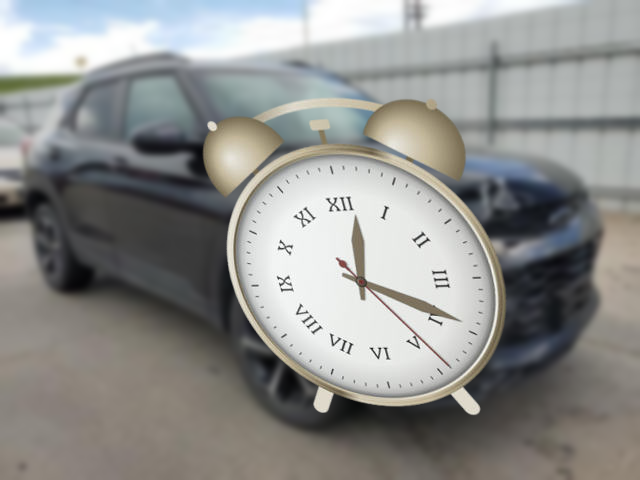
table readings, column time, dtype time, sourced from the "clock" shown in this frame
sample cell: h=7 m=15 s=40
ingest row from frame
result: h=12 m=19 s=24
